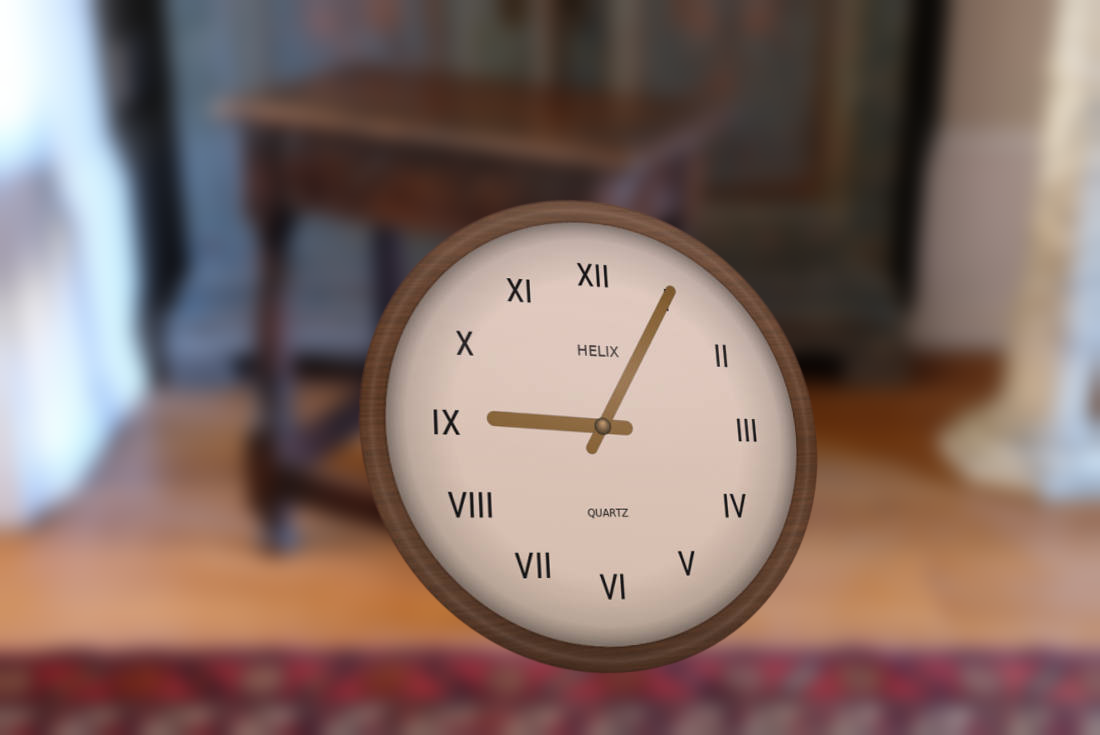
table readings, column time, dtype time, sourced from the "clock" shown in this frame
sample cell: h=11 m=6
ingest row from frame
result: h=9 m=5
